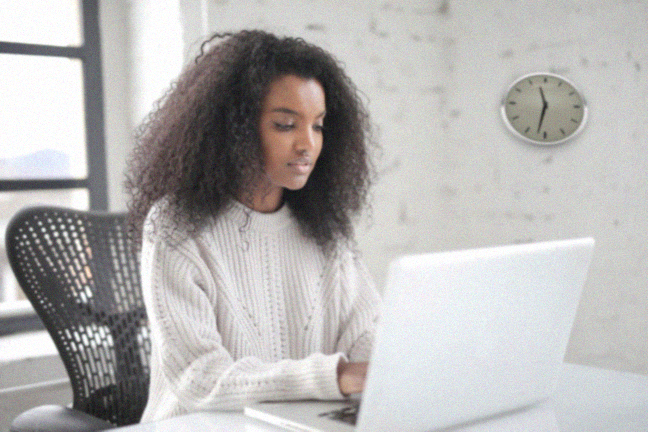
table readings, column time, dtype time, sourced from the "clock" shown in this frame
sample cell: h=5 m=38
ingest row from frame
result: h=11 m=32
